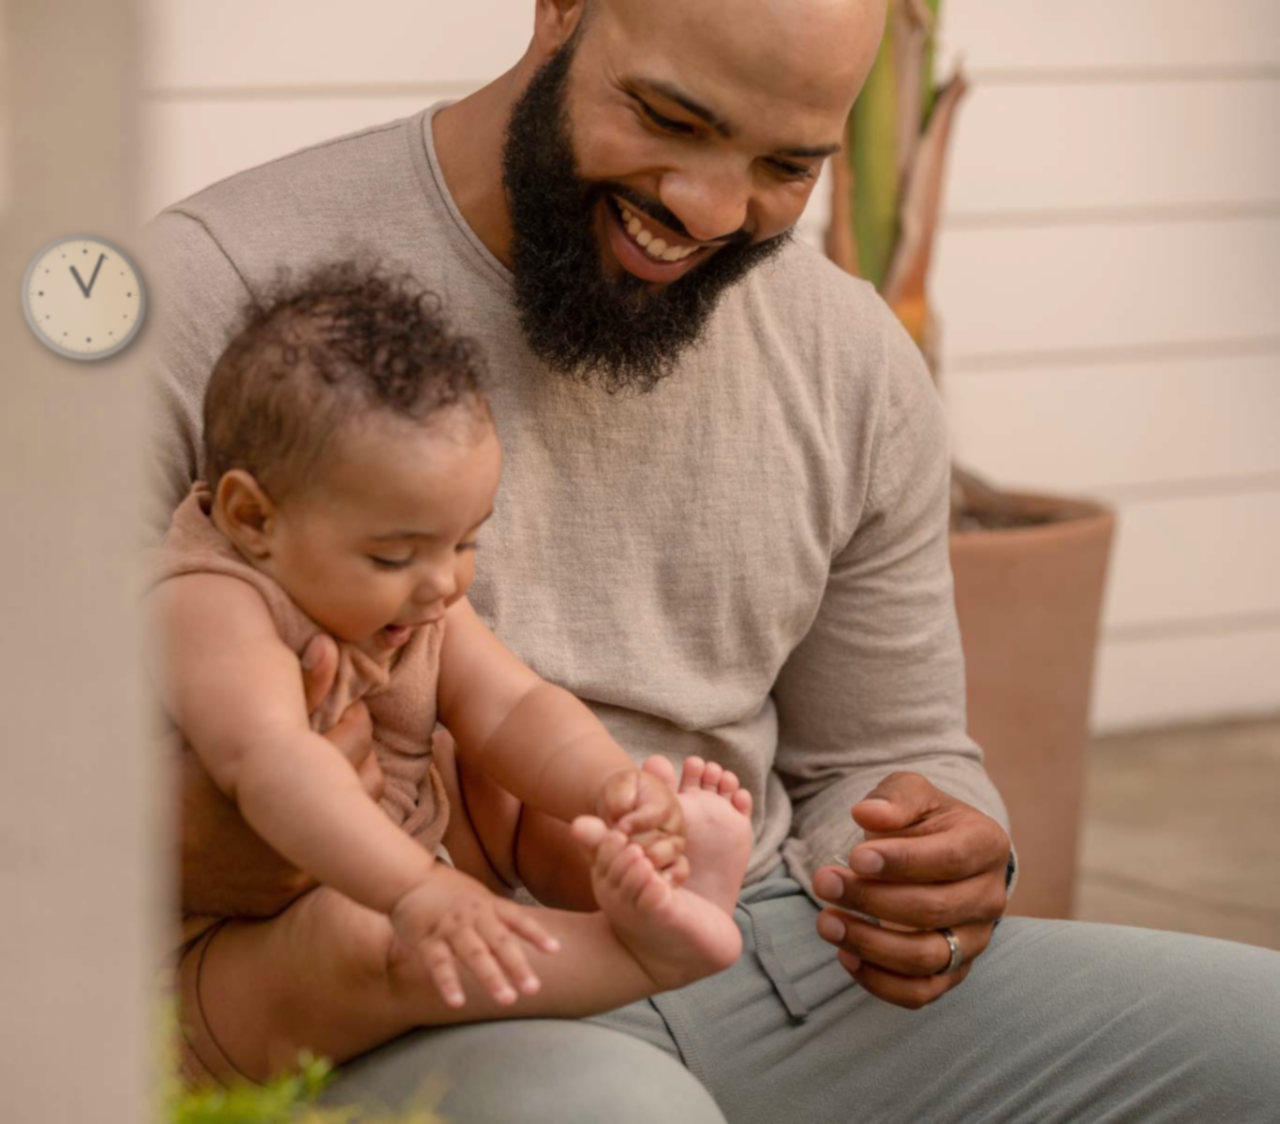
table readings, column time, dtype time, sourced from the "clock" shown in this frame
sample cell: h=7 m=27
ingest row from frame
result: h=11 m=4
